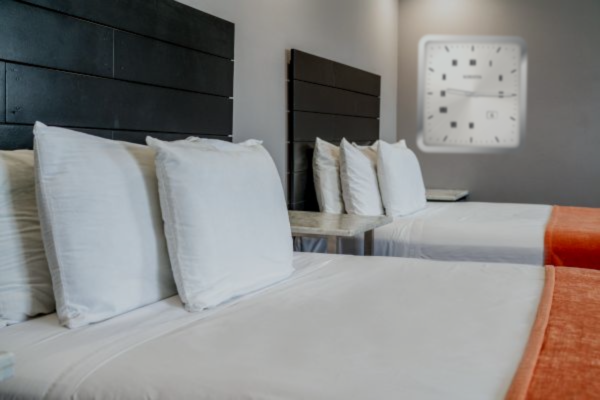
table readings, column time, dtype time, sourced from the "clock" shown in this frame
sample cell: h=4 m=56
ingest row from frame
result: h=9 m=15
